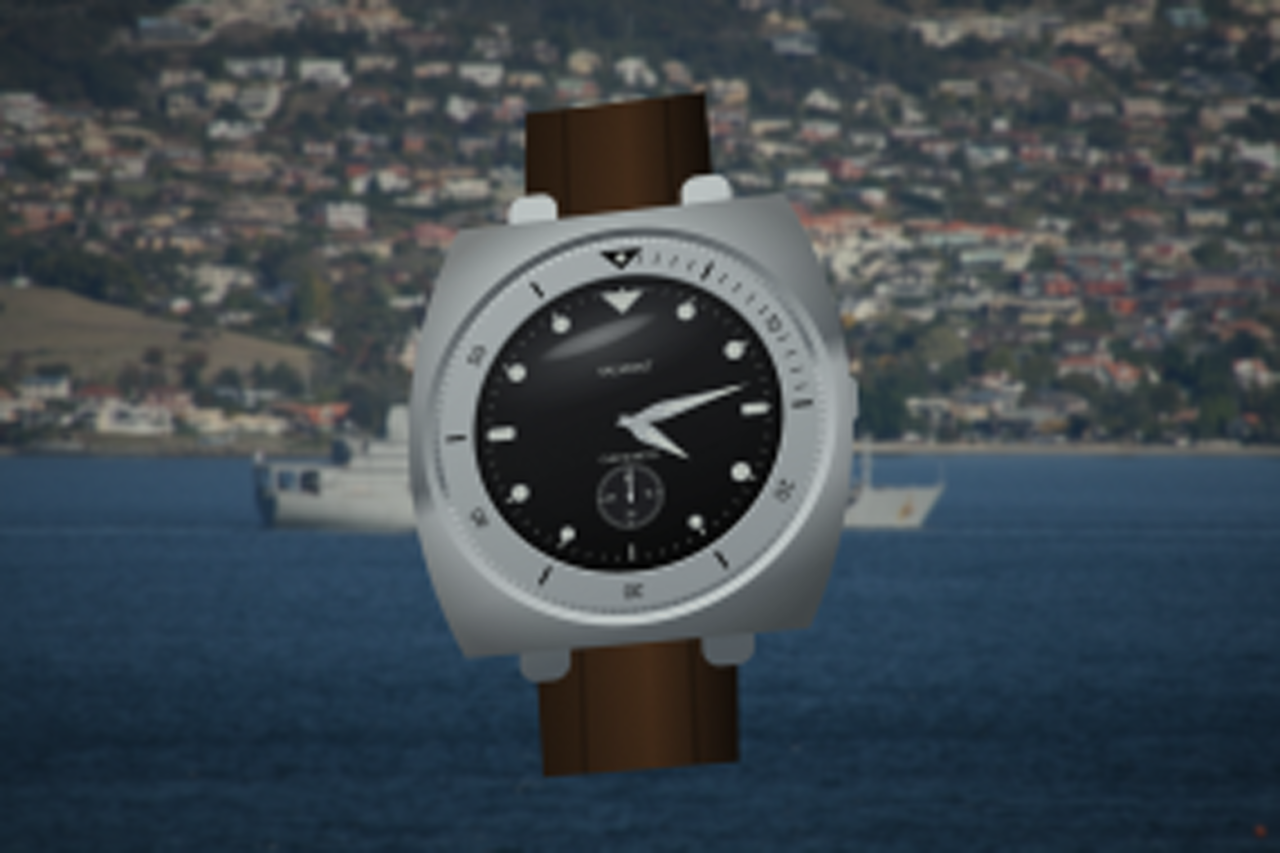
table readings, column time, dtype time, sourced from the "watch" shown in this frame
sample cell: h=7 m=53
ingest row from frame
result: h=4 m=13
